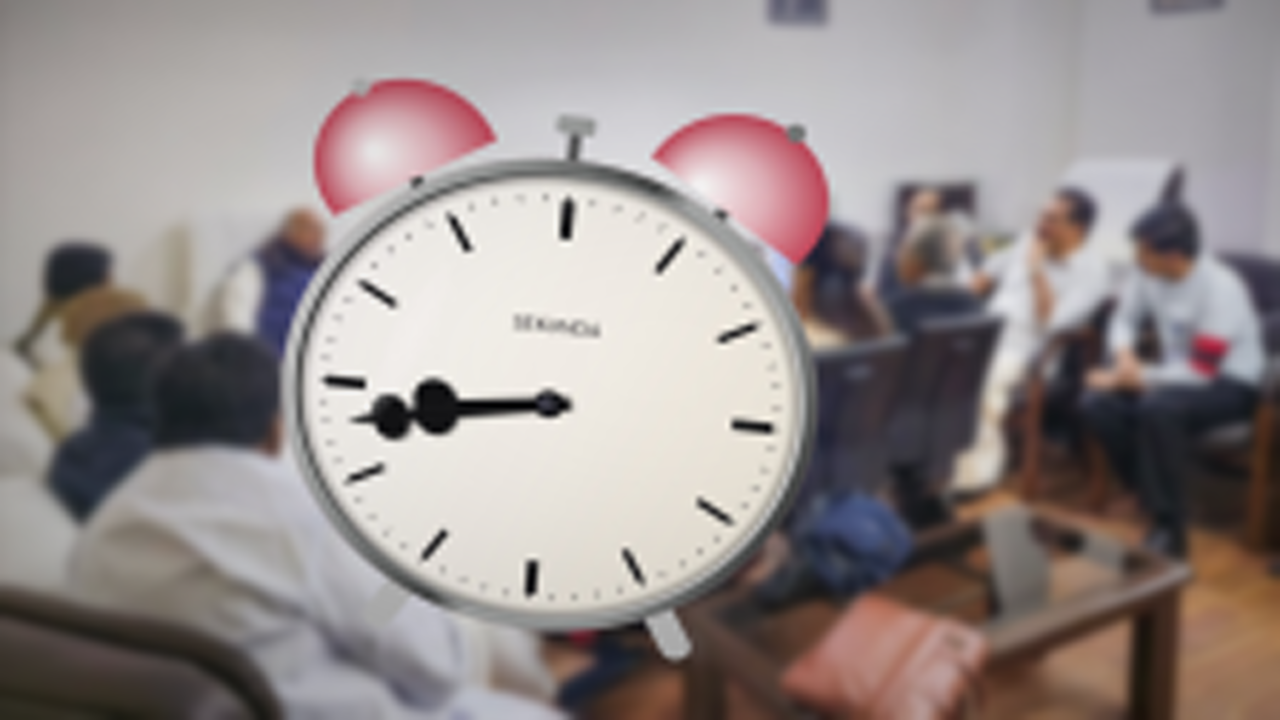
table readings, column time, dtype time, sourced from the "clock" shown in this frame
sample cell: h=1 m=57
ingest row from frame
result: h=8 m=43
